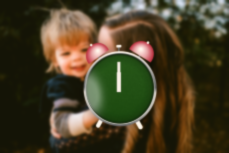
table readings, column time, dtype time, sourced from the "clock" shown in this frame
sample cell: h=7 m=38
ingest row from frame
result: h=12 m=0
